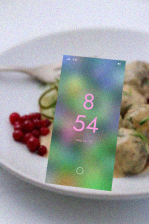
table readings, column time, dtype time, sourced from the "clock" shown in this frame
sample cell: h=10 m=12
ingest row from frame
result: h=8 m=54
